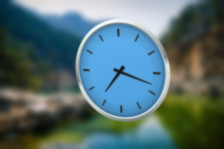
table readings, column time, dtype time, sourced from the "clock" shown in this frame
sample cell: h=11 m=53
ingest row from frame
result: h=7 m=18
